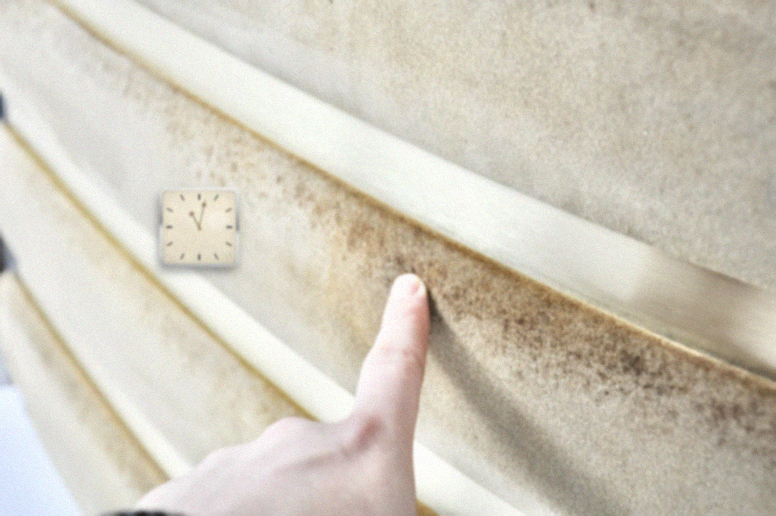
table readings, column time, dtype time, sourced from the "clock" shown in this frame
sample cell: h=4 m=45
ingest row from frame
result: h=11 m=2
